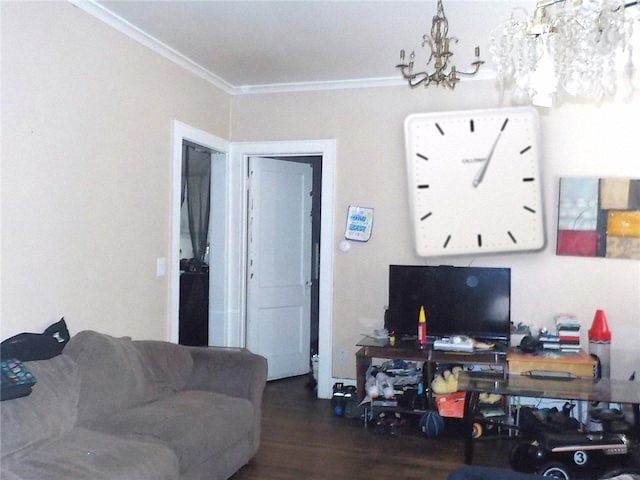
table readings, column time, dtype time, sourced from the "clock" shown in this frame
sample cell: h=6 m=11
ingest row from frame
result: h=1 m=5
